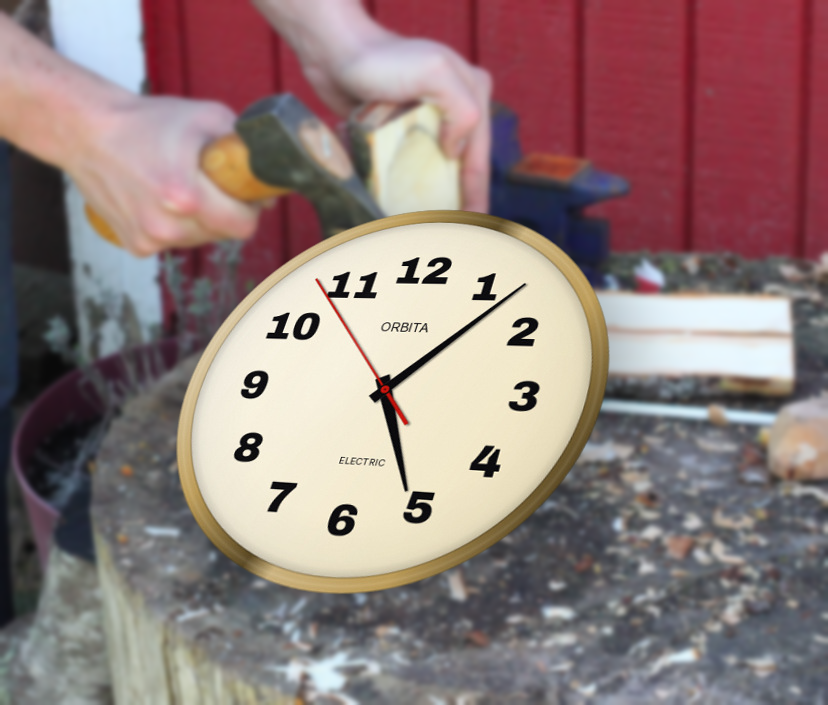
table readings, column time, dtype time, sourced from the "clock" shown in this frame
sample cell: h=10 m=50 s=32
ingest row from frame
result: h=5 m=6 s=53
